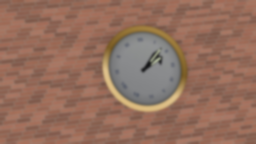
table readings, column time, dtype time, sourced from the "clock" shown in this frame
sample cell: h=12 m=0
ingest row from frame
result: h=2 m=8
